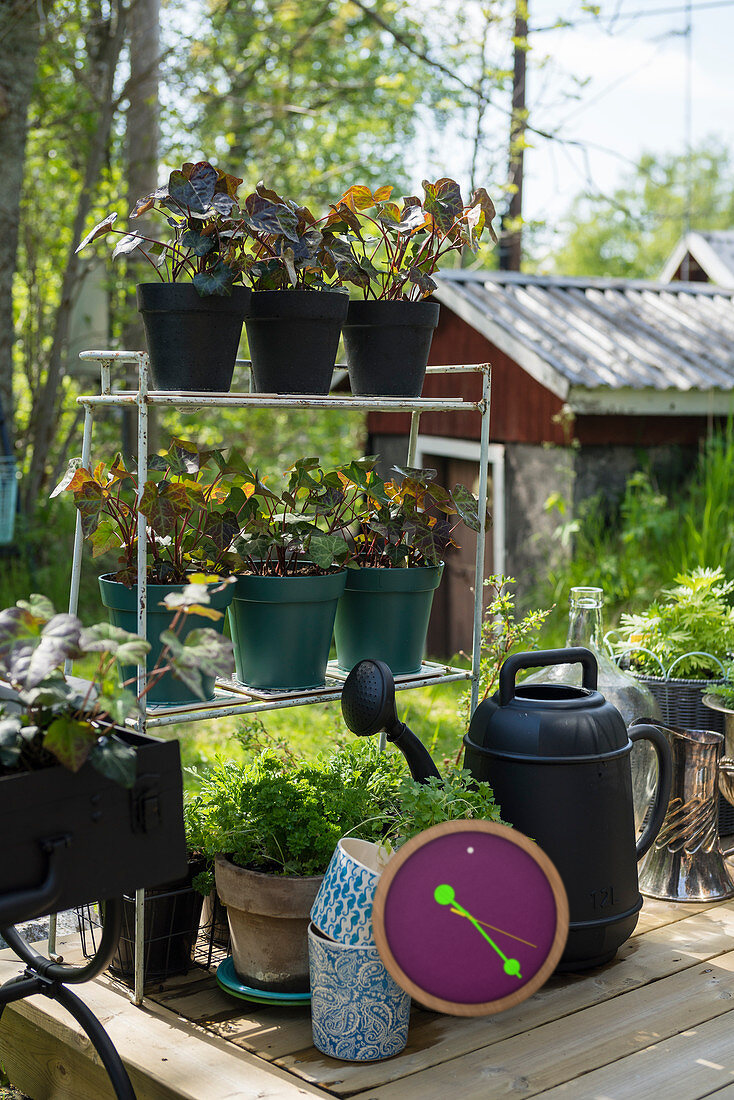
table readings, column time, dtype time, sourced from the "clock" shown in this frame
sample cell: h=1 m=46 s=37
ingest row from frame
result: h=10 m=23 s=19
